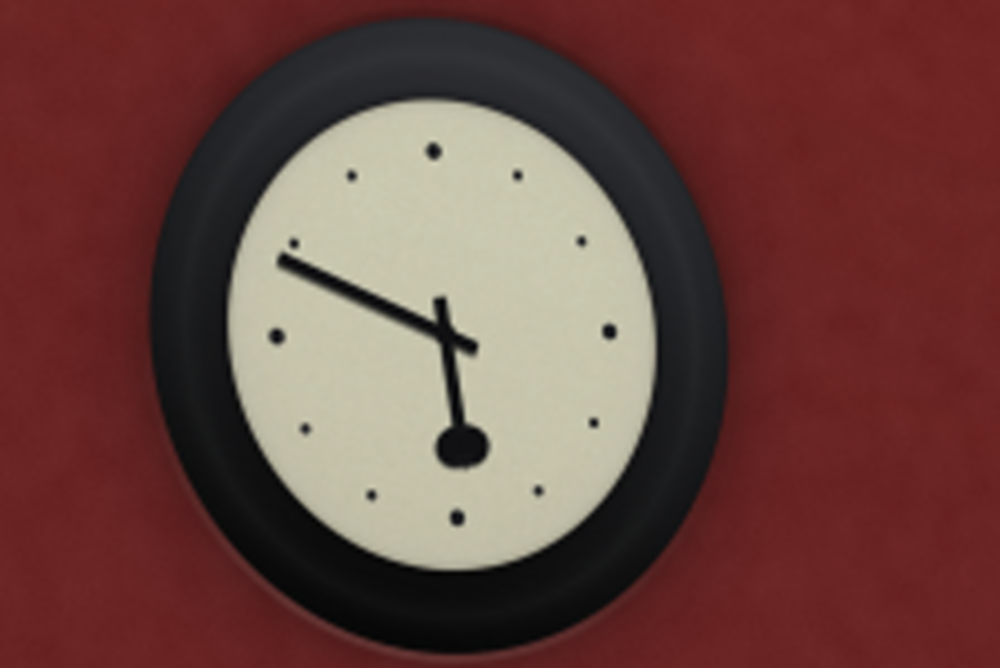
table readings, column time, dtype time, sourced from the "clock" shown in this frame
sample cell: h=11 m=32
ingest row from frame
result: h=5 m=49
